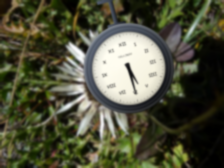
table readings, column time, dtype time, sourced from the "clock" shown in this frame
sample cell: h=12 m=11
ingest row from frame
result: h=5 m=30
